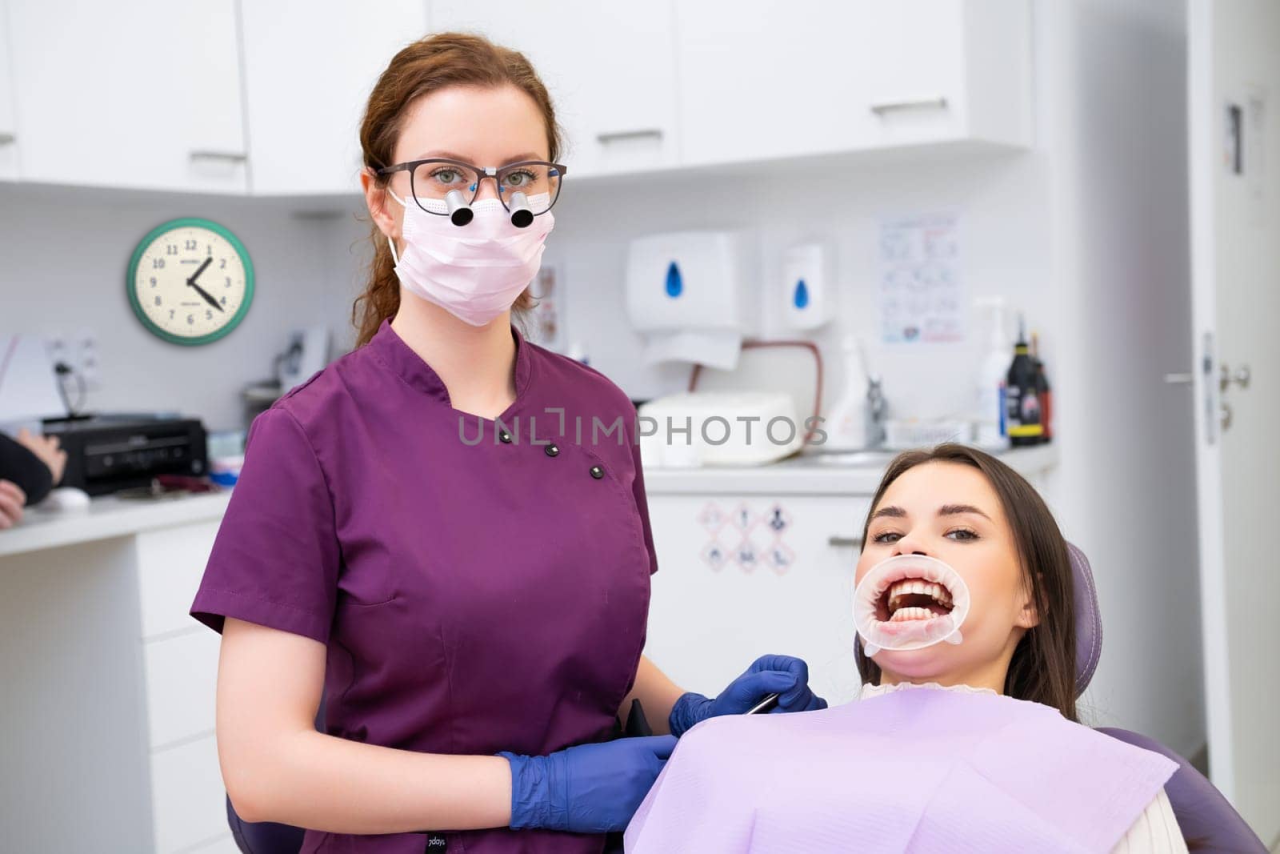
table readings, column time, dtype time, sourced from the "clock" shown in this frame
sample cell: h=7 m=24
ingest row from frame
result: h=1 m=22
